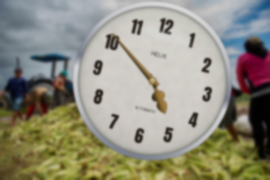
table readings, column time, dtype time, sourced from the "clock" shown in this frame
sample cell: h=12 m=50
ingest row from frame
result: h=4 m=51
